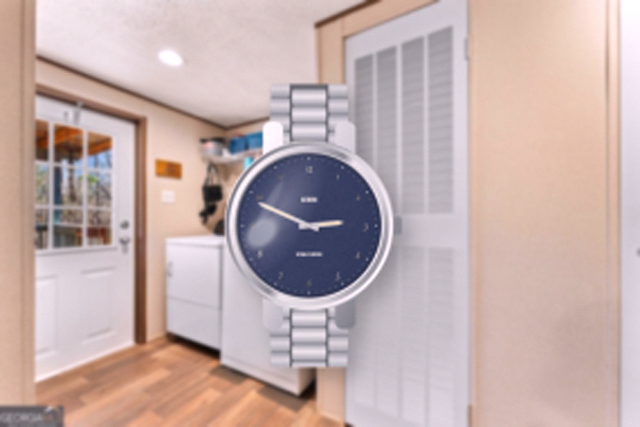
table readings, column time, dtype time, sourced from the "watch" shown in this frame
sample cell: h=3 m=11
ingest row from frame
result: h=2 m=49
